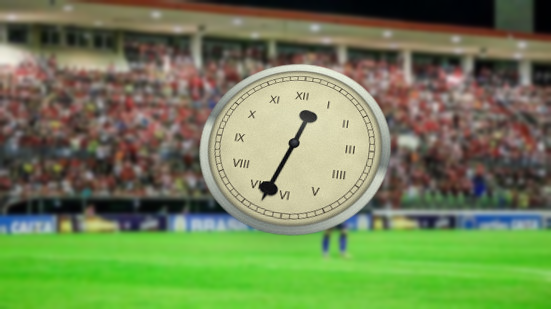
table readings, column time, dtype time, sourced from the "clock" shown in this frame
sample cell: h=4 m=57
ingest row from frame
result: h=12 m=33
